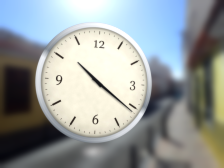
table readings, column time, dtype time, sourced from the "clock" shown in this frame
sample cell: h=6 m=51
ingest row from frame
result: h=10 m=21
